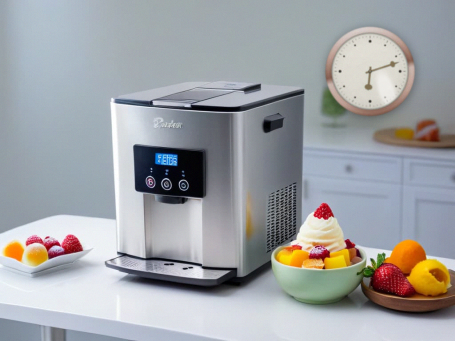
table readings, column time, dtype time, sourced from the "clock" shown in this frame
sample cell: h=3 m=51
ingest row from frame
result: h=6 m=12
